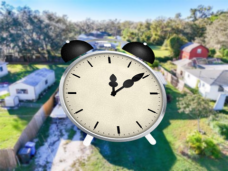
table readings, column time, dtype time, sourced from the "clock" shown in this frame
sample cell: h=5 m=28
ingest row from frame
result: h=12 m=9
